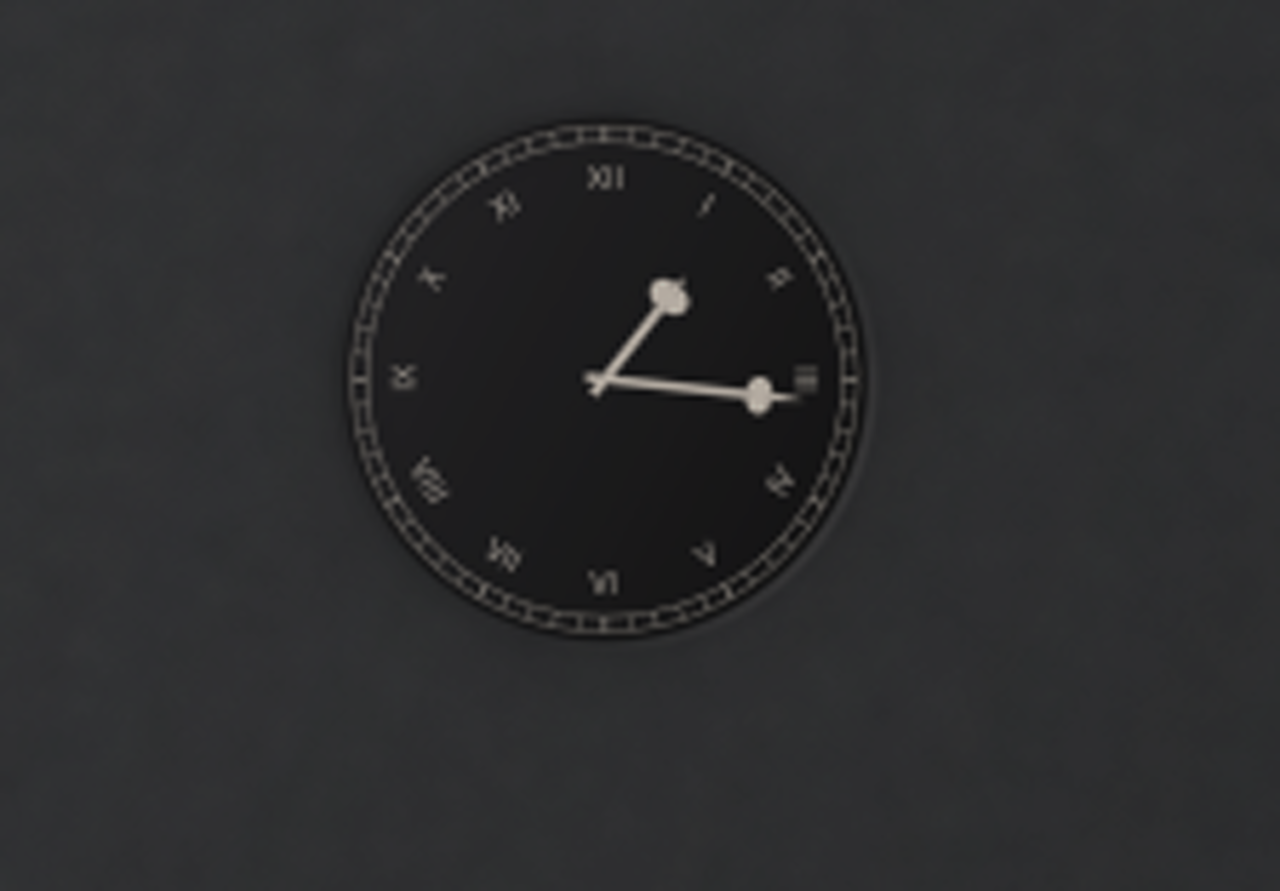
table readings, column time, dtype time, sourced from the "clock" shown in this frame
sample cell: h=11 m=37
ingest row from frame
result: h=1 m=16
